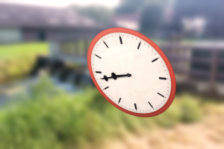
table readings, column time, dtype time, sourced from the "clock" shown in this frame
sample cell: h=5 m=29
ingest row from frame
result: h=8 m=43
